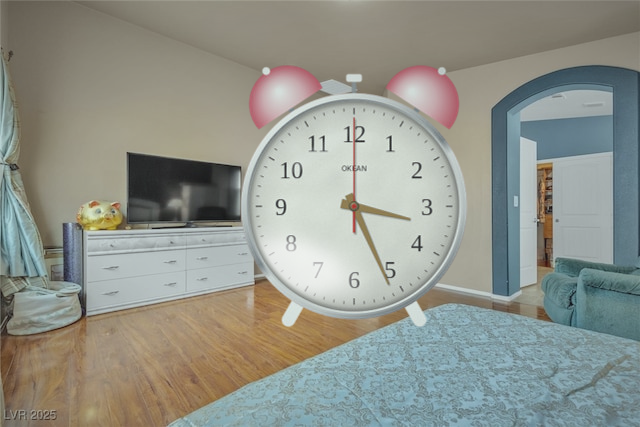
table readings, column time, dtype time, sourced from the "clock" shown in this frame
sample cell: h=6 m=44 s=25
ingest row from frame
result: h=3 m=26 s=0
